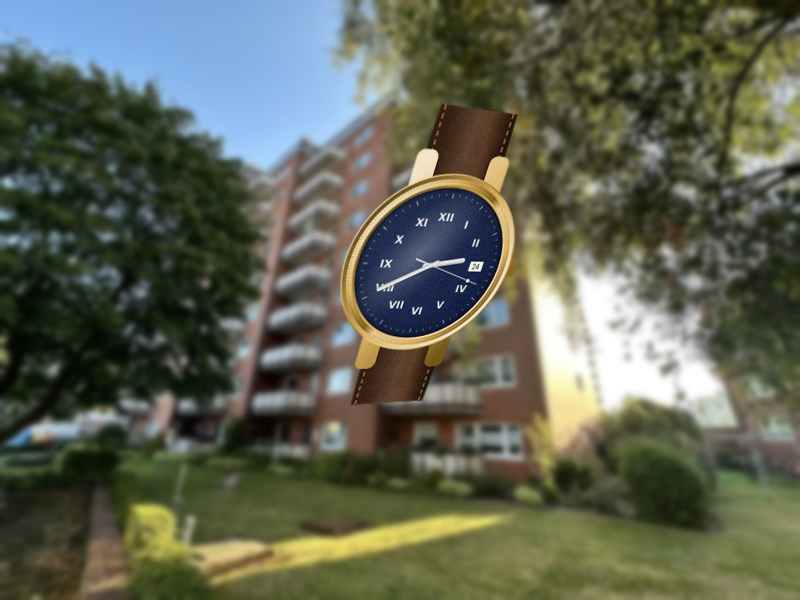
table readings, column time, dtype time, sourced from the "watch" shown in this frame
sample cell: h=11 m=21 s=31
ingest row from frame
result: h=2 m=40 s=18
